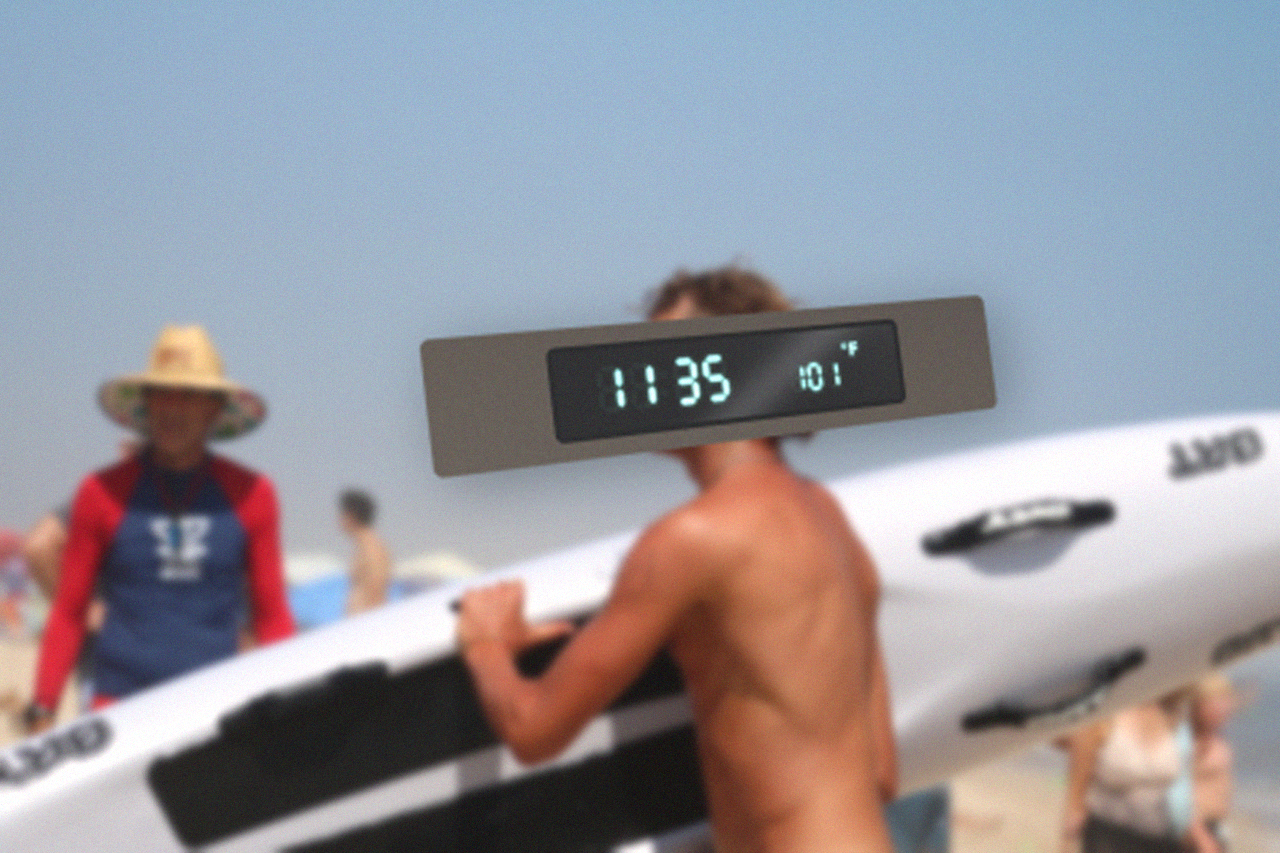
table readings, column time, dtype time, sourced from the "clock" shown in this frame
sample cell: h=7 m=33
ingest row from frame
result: h=11 m=35
